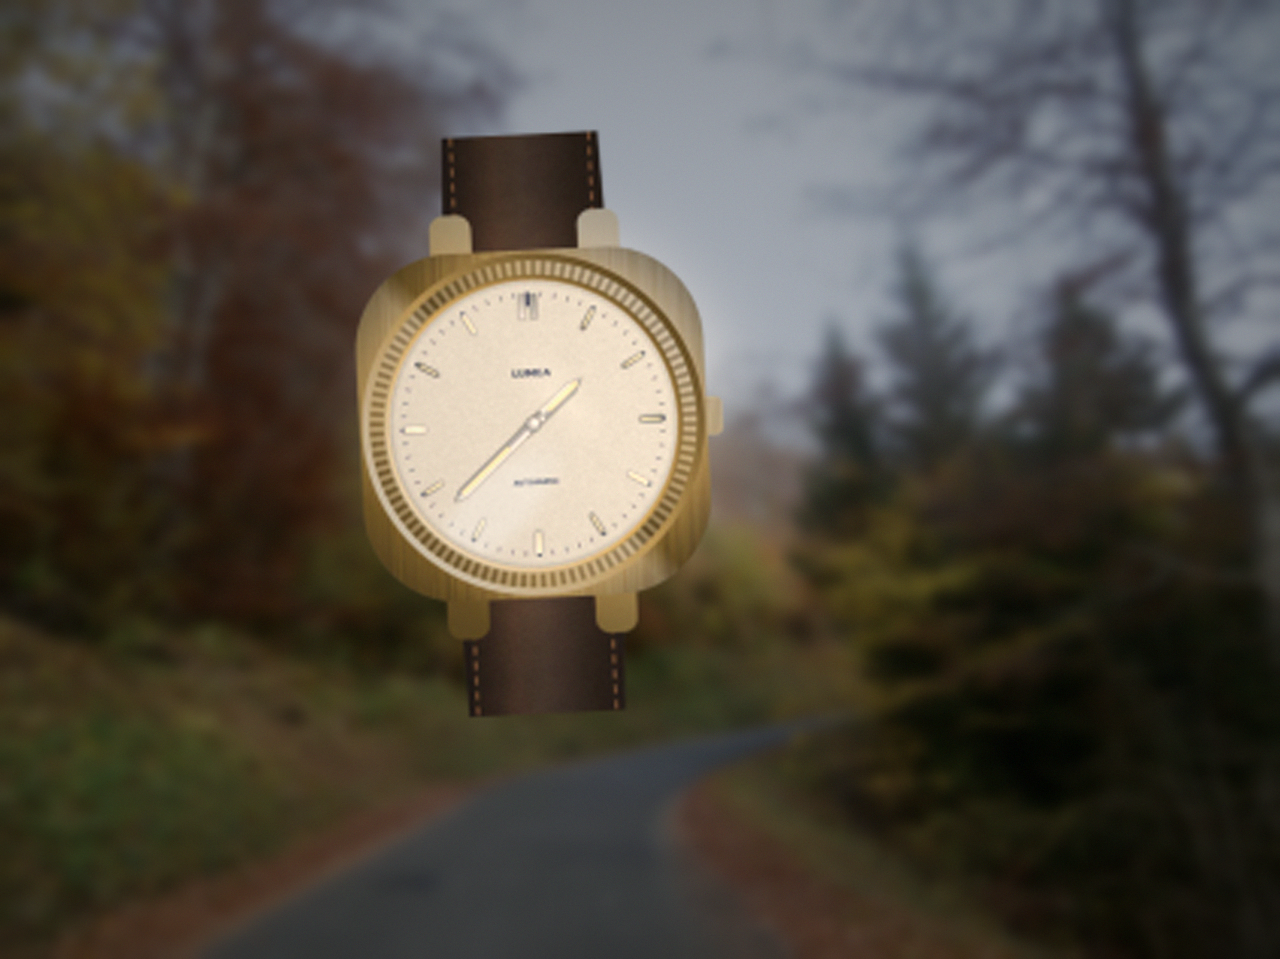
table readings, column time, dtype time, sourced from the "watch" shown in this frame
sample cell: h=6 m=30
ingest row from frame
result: h=1 m=38
